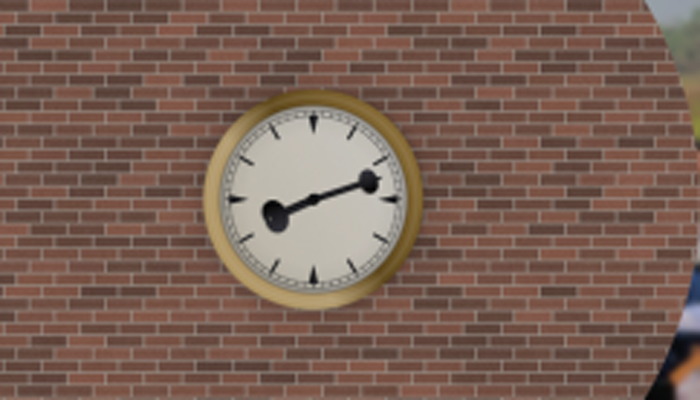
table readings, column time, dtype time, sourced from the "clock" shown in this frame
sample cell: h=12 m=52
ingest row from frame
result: h=8 m=12
